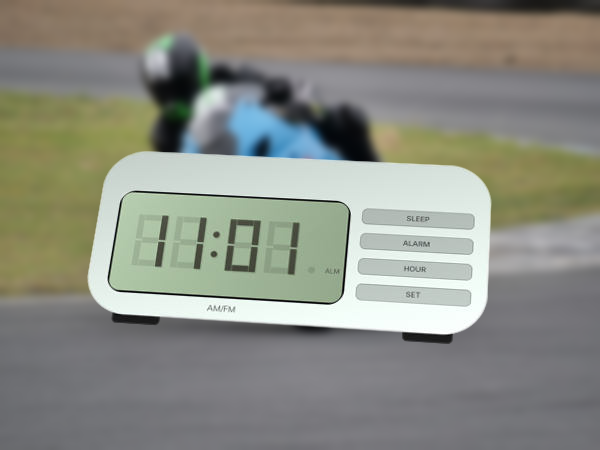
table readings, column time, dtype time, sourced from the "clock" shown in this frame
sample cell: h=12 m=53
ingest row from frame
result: h=11 m=1
